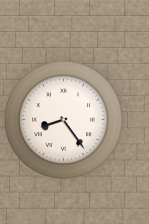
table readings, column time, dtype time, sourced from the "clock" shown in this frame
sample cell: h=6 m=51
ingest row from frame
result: h=8 m=24
